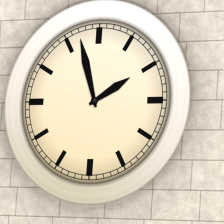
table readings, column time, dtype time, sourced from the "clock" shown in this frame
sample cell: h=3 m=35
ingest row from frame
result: h=1 m=57
